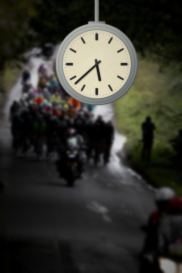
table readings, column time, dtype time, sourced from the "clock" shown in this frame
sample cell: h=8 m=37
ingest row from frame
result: h=5 m=38
